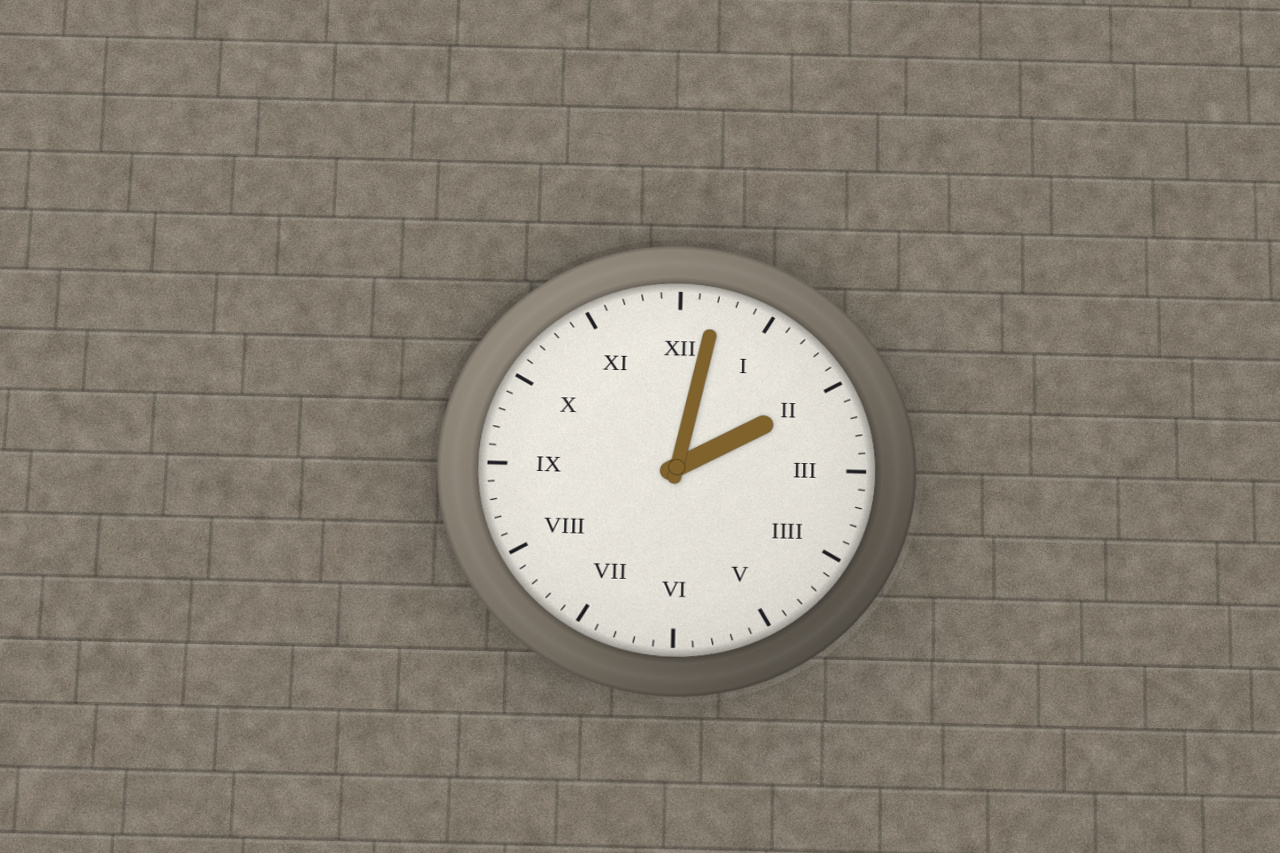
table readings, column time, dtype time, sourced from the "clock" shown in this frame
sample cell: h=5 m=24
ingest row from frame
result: h=2 m=2
